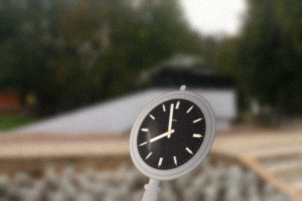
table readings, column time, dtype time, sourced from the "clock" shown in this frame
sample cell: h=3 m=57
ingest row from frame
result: h=7 m=58
